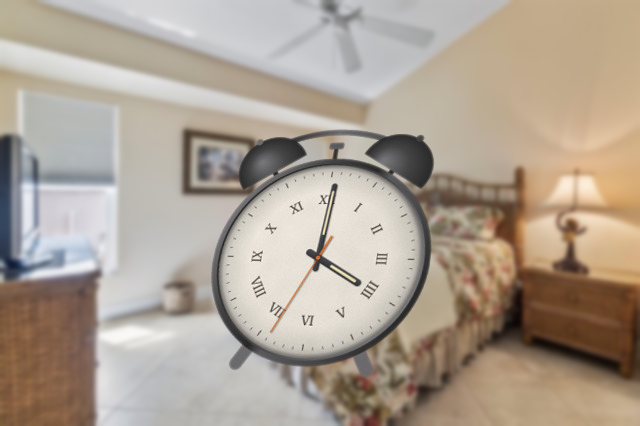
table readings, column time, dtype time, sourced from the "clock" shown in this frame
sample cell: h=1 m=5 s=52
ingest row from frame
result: h=4 m=0 s=34
